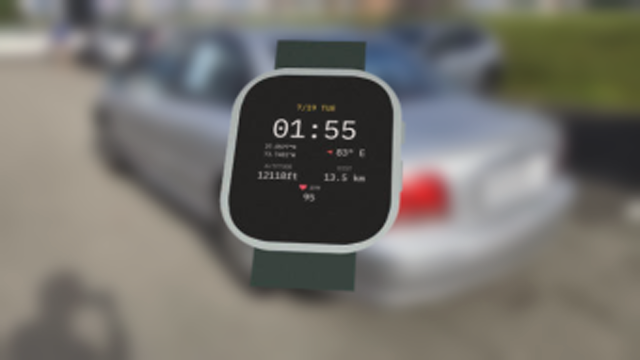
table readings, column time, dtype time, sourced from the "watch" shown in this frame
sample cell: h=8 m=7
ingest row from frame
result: h=1 m=55
